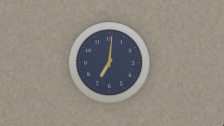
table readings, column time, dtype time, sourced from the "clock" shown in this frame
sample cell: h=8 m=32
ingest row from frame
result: h=7 m=1
